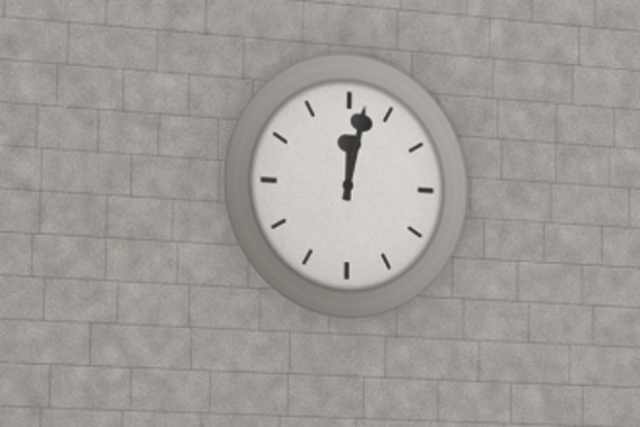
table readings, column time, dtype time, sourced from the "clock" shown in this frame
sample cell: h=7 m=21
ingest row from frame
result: h=12 m=2
